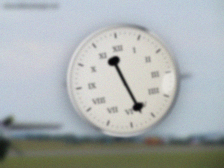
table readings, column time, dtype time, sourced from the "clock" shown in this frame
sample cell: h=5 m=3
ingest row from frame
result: h=11 m=27
